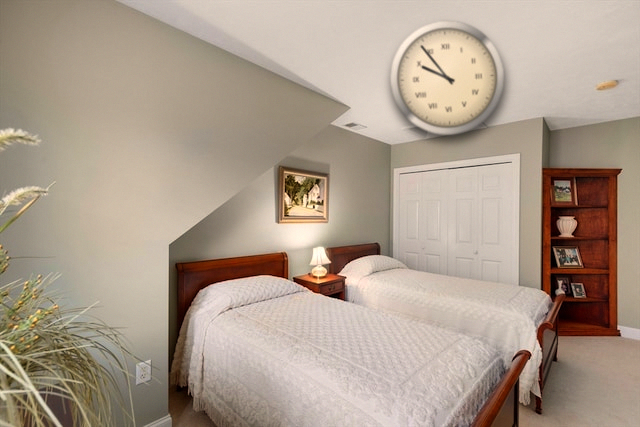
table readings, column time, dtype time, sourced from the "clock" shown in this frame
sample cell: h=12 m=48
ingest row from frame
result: h=9 m=54
